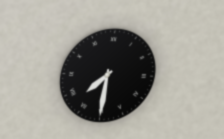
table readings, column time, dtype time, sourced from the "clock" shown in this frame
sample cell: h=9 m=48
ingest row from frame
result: h=7 m=30
